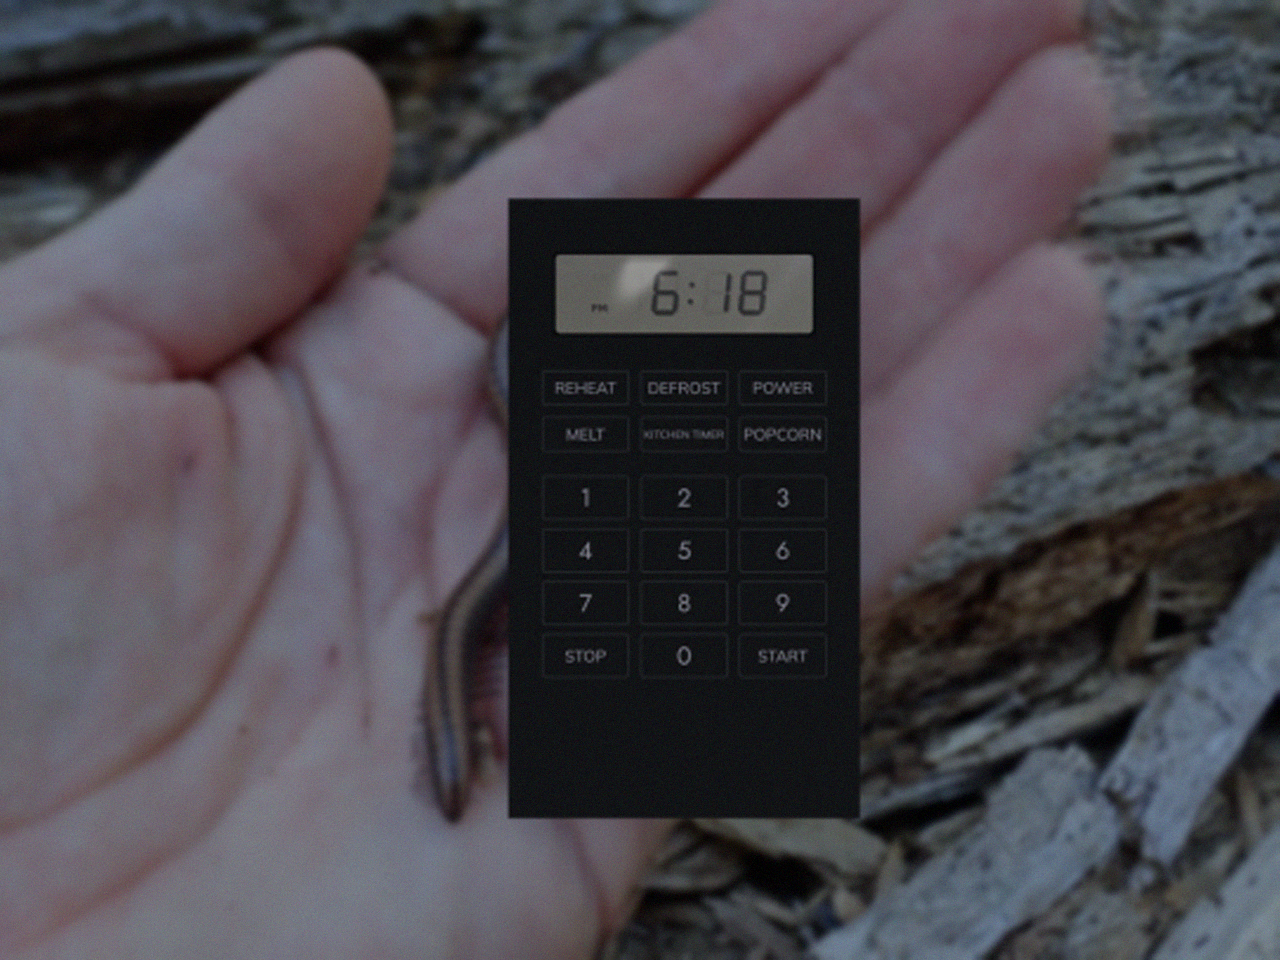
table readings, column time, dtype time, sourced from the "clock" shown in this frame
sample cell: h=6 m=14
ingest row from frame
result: h=6 m=18
